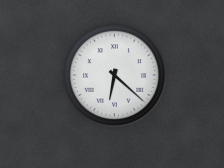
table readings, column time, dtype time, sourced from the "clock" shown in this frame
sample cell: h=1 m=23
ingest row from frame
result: h=6 m=22
